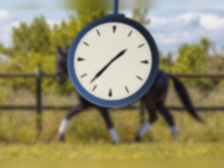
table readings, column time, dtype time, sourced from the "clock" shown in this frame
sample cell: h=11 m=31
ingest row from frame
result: h=1 m=37
